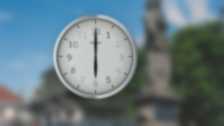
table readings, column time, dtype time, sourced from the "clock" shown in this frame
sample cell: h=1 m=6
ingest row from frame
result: h=6 m=0
